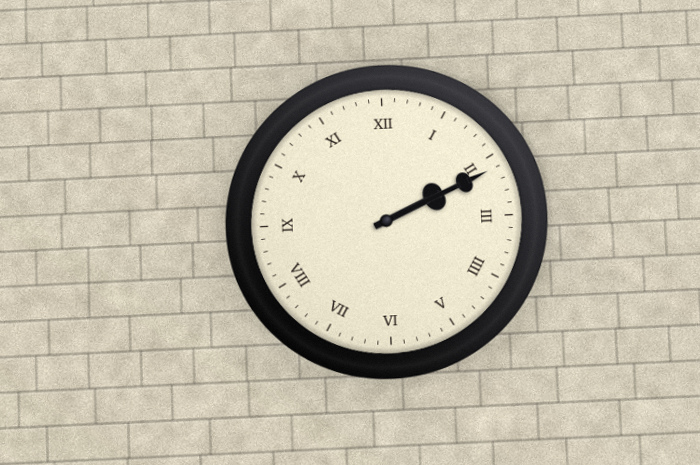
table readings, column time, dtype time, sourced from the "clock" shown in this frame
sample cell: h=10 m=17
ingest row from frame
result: h=2 m=11
